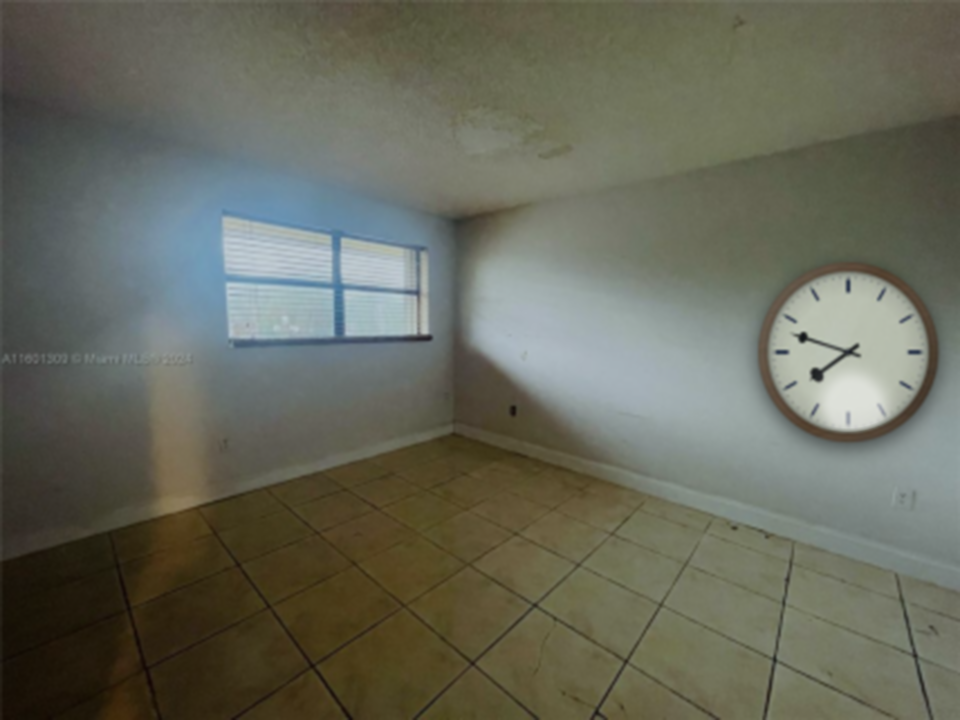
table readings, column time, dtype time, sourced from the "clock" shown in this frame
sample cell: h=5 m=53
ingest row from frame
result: h=7 m=48
